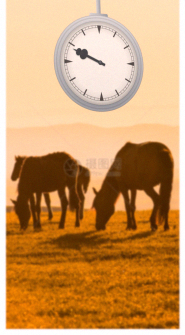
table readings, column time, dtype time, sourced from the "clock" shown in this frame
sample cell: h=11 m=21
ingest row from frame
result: h=9 m=49
